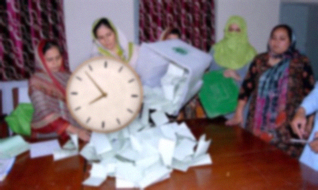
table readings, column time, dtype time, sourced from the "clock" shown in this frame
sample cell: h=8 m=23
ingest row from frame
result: h=7 m=53
